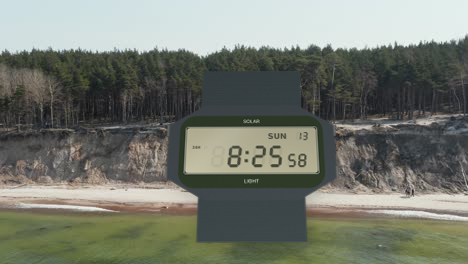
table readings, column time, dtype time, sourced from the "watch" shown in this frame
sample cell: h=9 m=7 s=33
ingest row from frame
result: h=8 m=25 s=58
